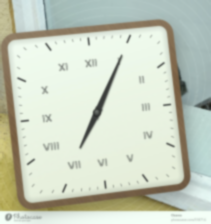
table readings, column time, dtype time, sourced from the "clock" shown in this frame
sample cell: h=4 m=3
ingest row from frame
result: h=7 m=5
